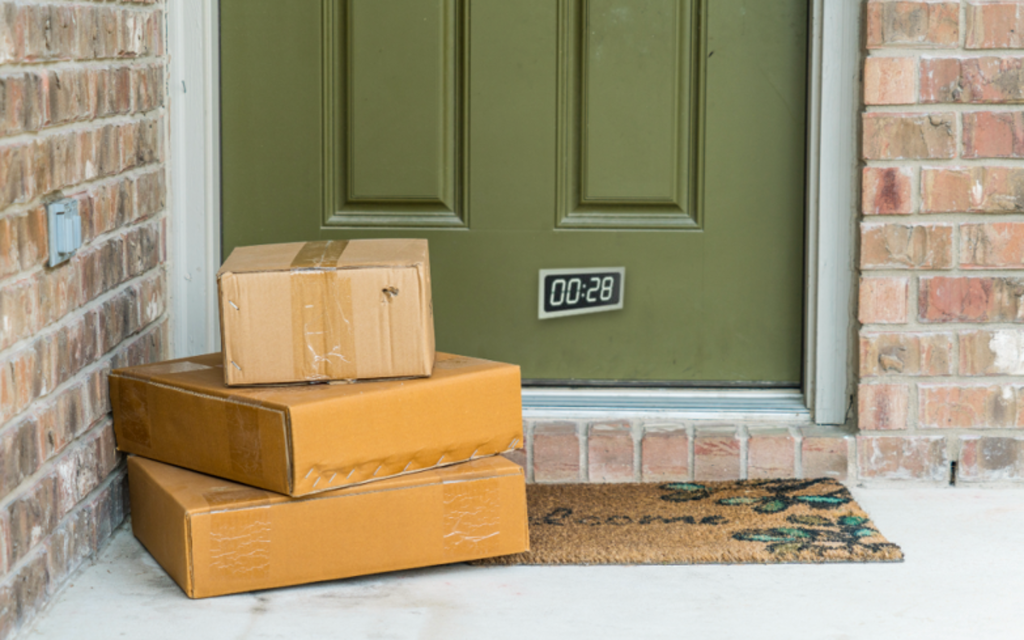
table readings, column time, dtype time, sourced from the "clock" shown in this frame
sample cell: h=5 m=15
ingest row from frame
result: h=0 m=28
